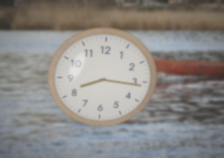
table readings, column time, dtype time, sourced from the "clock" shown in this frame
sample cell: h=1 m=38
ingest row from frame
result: h=8 m=16
